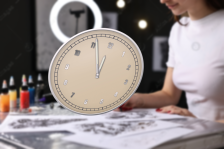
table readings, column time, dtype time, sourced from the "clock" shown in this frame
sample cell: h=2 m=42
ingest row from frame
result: h=11 m=56
